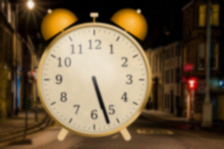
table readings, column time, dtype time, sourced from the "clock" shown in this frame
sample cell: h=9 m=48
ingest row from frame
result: h=5 m=27
